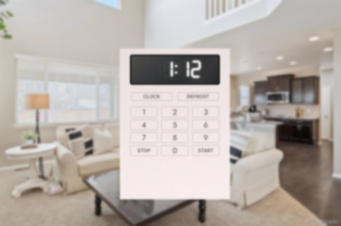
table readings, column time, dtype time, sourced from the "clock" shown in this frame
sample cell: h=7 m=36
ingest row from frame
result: h=1 m=12
